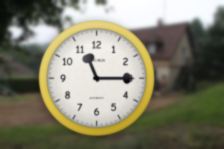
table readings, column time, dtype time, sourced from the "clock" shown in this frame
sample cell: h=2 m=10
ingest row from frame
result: h=11 m=15
